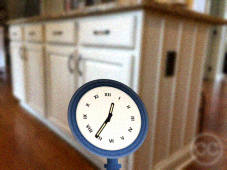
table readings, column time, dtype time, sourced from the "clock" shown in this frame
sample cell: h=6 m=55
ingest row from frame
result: h=12 m=36
